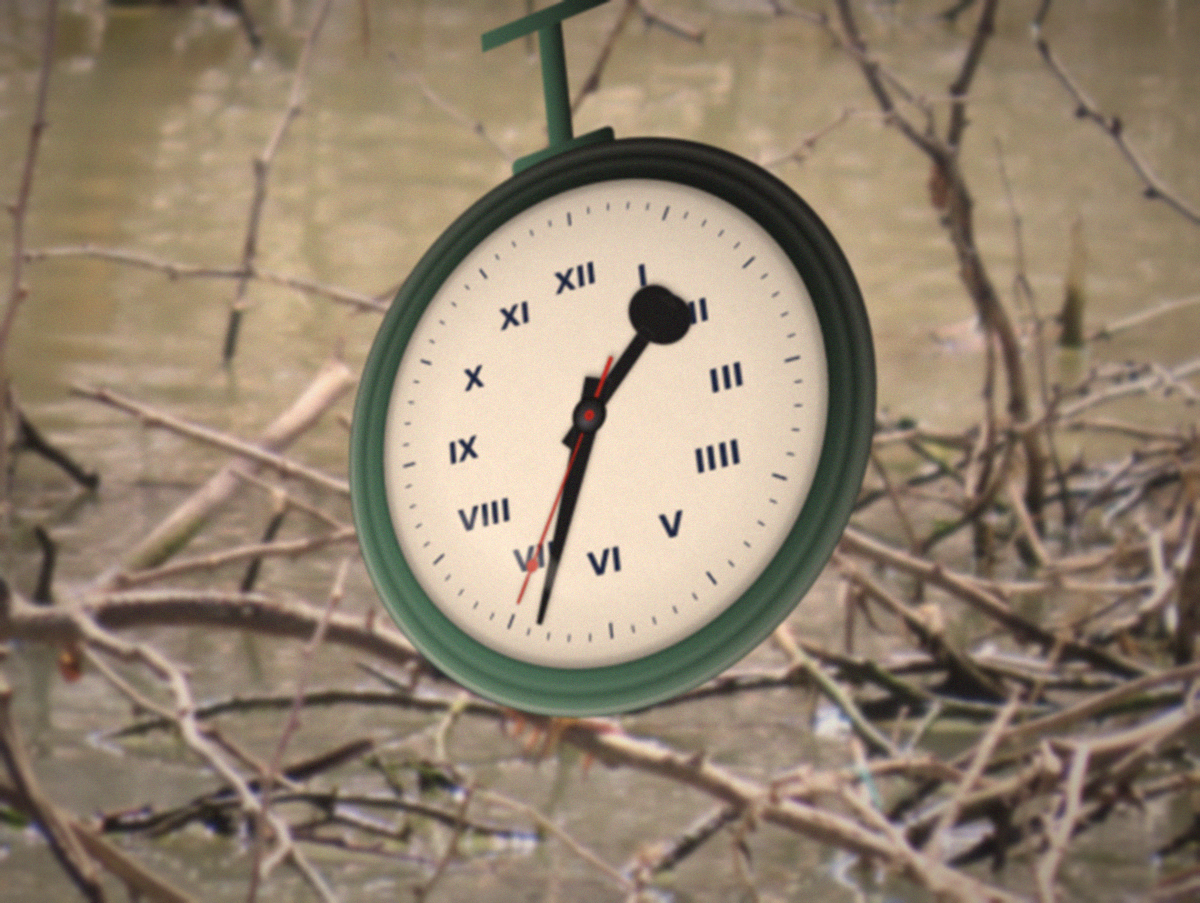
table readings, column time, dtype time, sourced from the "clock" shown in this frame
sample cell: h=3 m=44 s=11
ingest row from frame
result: h=1 m=33 s=35
